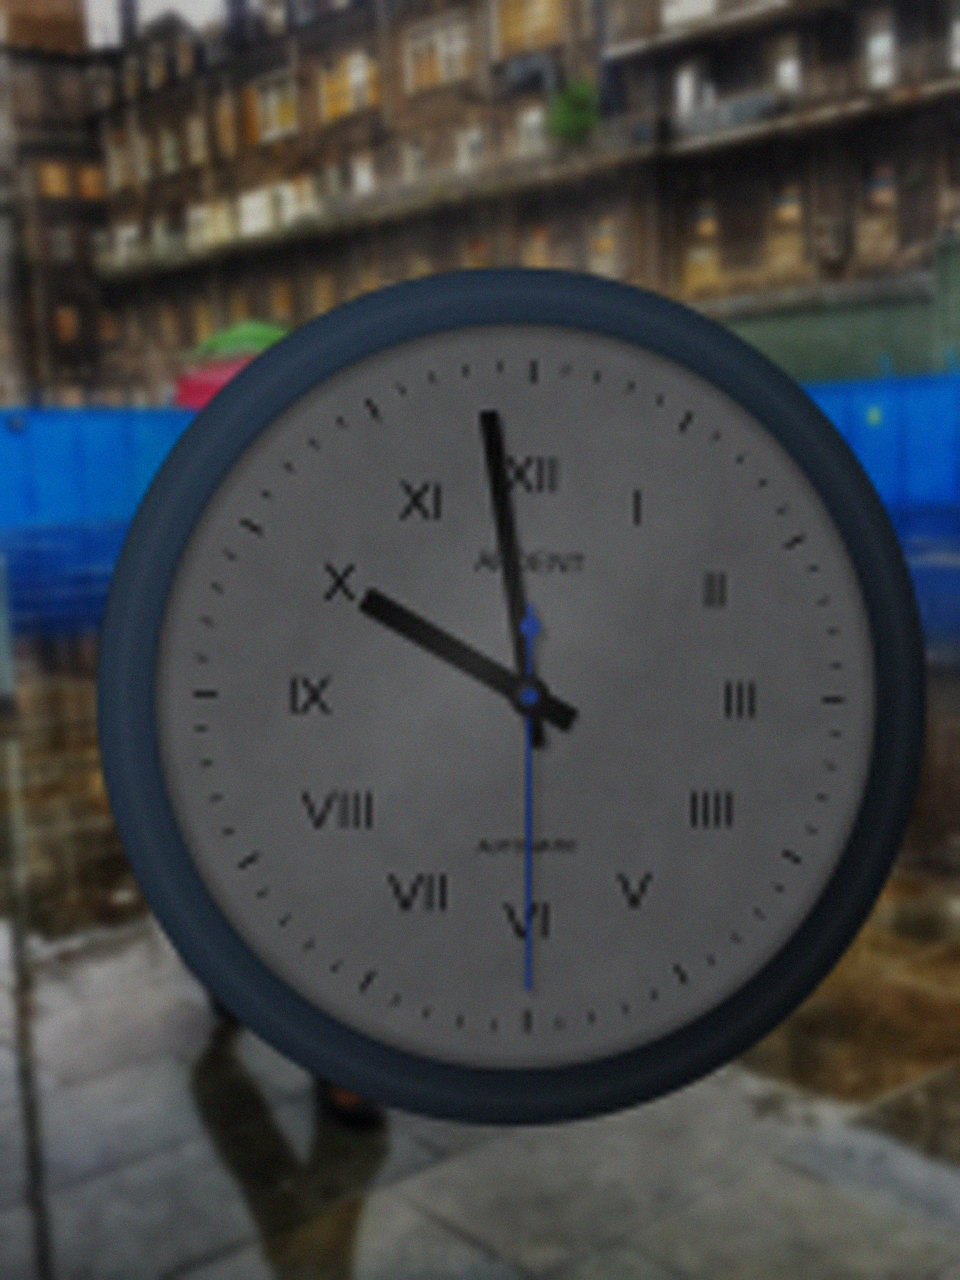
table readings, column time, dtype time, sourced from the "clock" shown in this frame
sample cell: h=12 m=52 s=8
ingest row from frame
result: h=9 m=58 s=30
